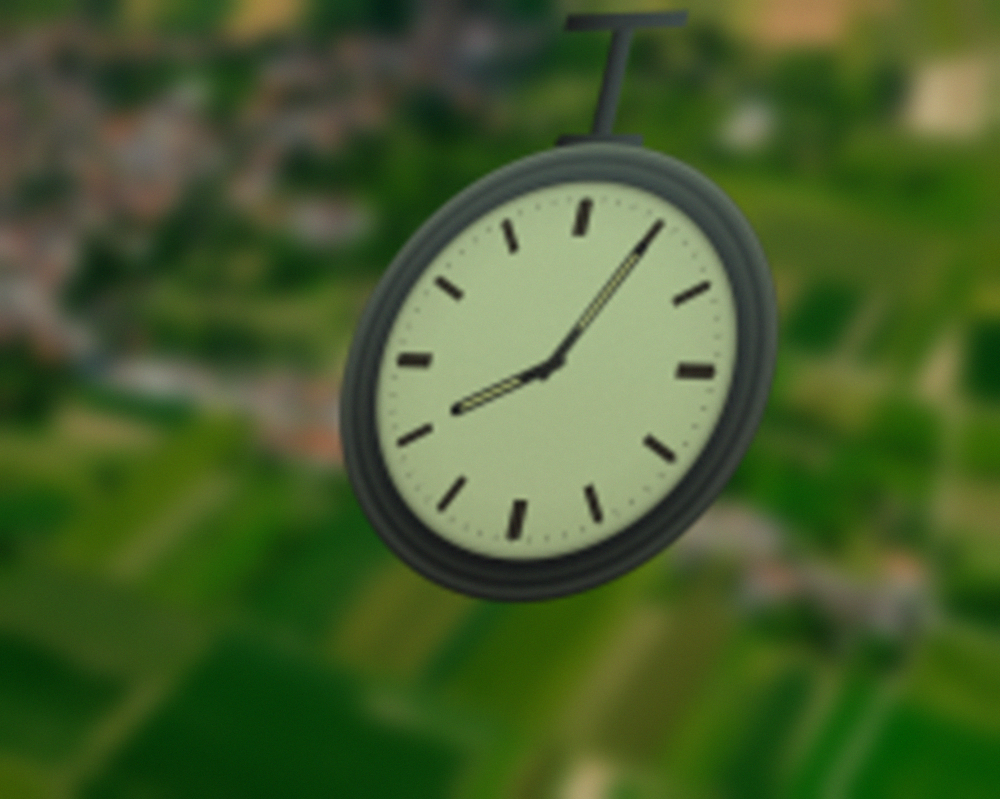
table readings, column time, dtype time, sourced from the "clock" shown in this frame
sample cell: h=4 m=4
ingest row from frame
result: h=8 m=5
